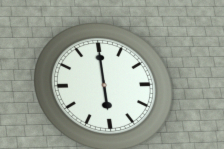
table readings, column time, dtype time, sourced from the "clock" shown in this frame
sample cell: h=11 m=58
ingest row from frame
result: h=6 m=0
